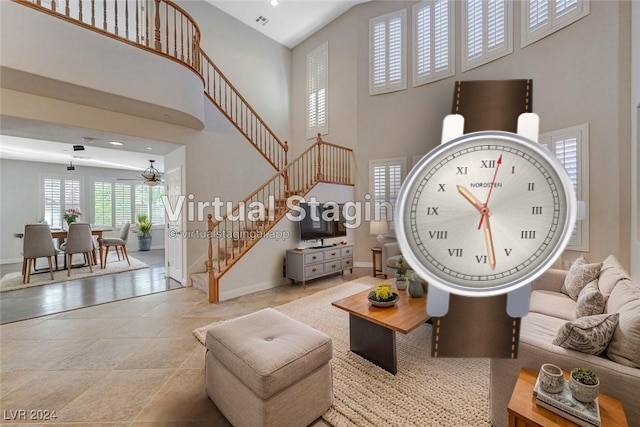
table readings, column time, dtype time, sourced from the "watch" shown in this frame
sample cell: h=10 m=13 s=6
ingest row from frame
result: h=10 m=28 s=2
